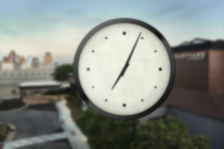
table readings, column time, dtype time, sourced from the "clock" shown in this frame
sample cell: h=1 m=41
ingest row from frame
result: h=7 m=4
